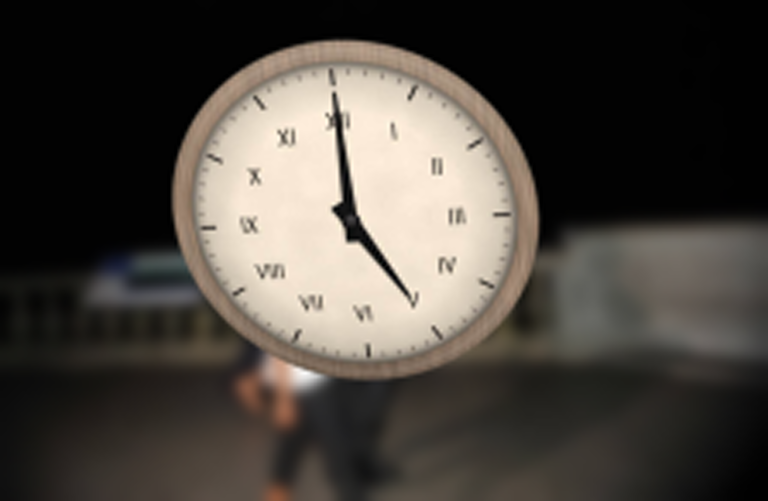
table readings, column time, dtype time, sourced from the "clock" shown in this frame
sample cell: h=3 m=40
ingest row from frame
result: h=5 m=0
